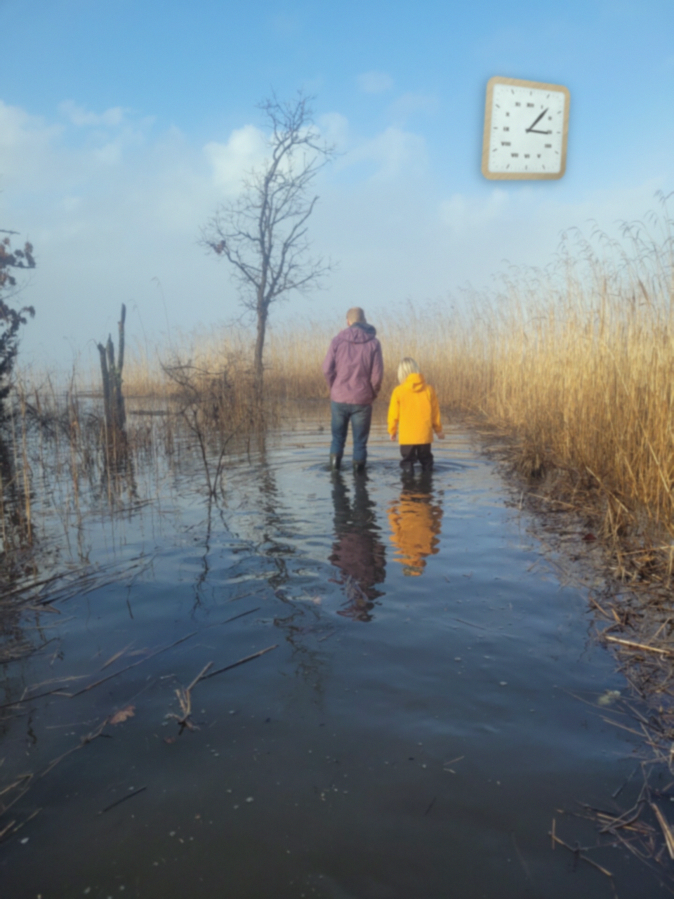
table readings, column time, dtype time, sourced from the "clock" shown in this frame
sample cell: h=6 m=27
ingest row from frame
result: h=3 m=7
